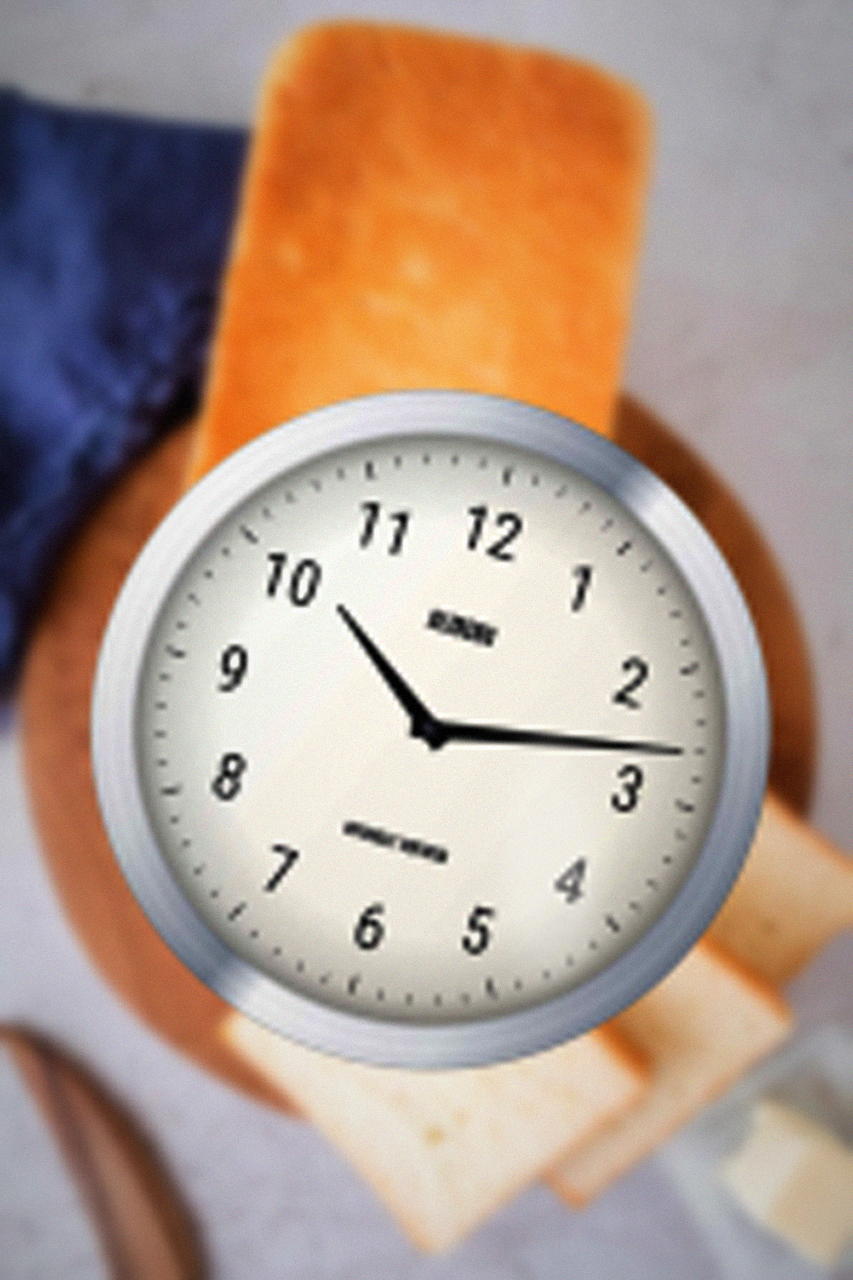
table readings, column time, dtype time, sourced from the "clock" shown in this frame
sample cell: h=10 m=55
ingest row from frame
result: h=10 m=13
